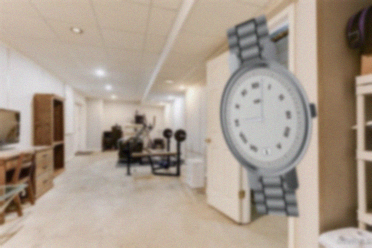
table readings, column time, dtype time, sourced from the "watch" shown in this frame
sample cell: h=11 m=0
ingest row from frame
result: h=9 m=2
